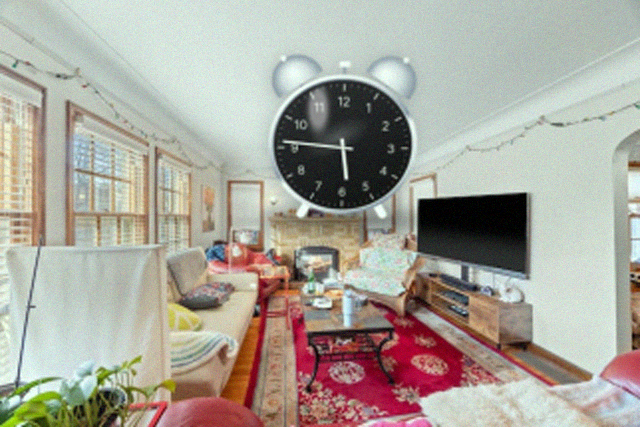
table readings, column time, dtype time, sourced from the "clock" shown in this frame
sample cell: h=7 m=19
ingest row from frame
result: h=5 m=46
